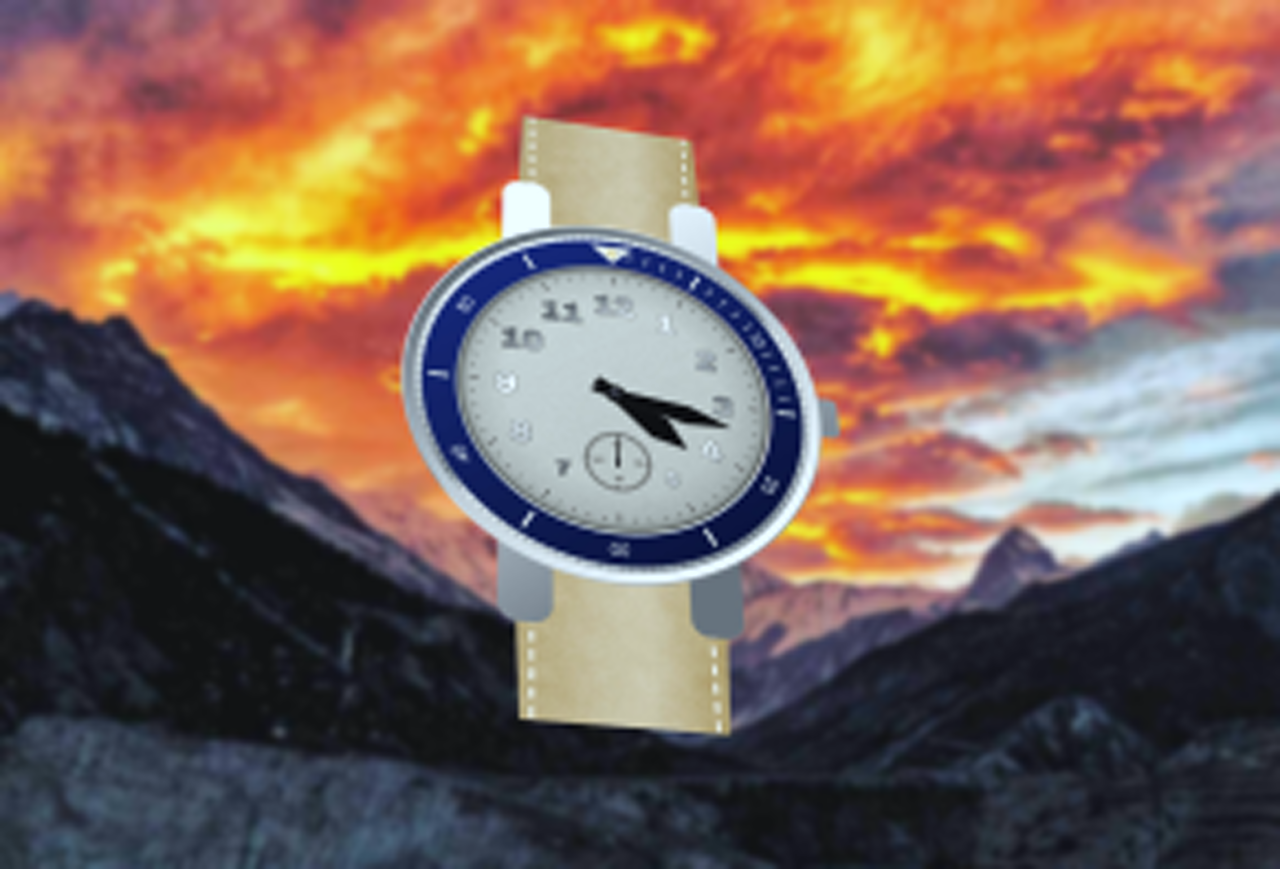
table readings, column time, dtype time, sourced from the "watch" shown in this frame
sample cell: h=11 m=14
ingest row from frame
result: h=4 m=17
